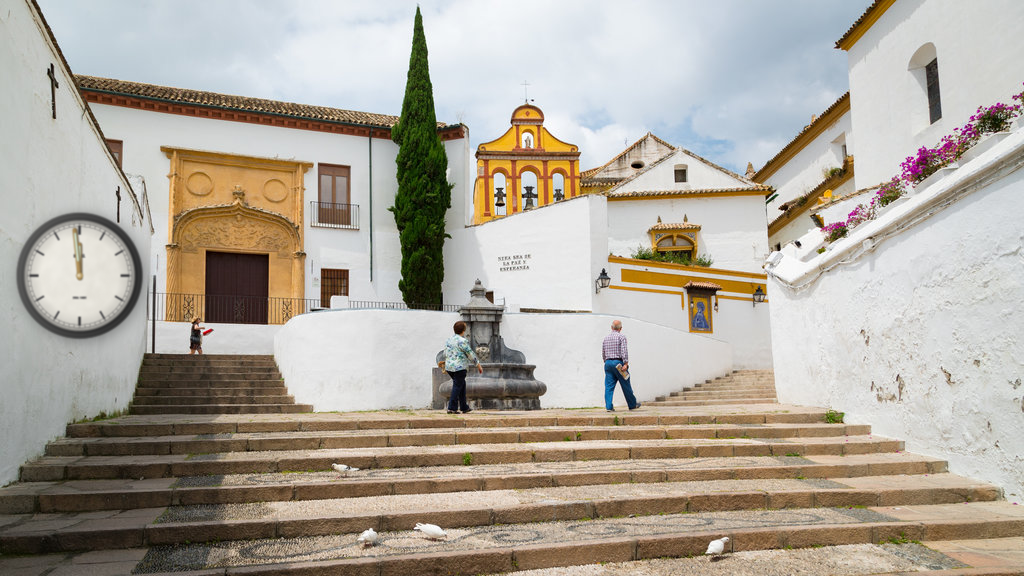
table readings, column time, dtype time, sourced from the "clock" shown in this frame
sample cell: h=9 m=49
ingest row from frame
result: h=11 m=59
